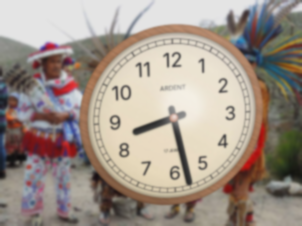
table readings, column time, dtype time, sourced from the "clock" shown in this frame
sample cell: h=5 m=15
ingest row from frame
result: h=8 m=28
